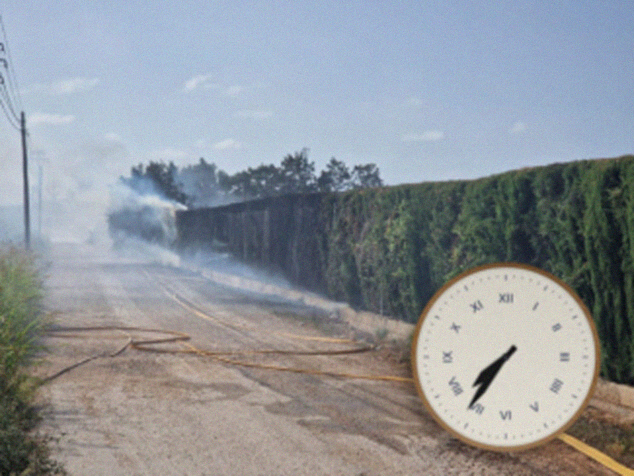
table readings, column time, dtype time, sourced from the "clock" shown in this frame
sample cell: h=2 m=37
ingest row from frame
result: h=7 m=36
